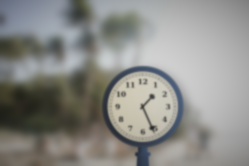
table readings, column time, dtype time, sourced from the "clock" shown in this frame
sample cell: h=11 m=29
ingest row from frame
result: h=1 m=26
